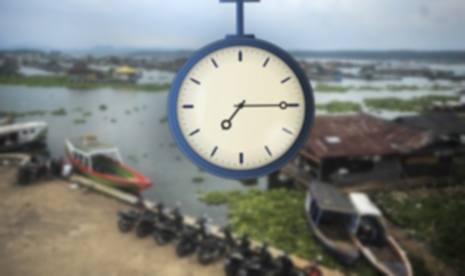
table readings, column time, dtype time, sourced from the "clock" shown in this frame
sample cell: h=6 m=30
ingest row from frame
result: h=7 m=15
